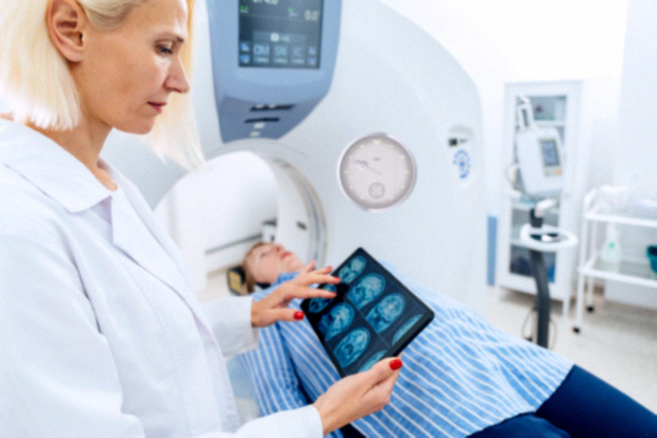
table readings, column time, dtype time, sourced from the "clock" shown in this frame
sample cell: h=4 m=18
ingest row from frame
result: h=9 m=49
